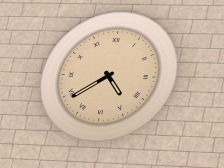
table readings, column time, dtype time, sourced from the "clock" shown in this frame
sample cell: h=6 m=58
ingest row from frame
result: h=4 m=39
